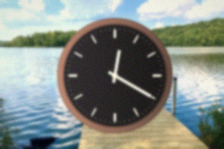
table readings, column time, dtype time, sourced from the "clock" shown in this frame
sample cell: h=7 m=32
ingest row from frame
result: h=12 m=20
